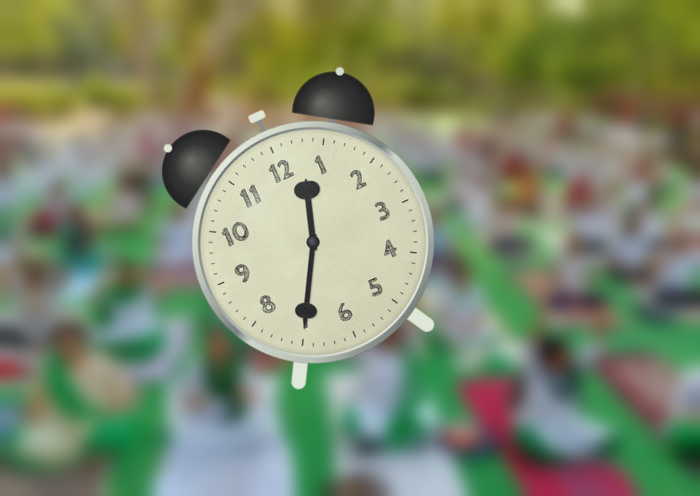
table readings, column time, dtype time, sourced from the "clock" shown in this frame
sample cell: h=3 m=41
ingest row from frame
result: h=12 m=35
